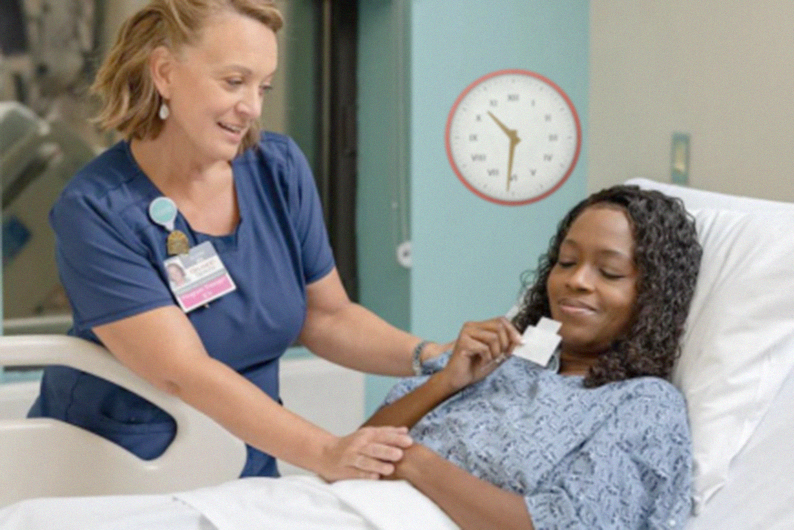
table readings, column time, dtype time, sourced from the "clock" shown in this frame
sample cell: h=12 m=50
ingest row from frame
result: h=10 m=31
